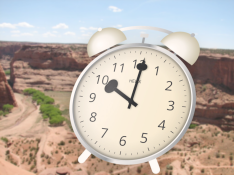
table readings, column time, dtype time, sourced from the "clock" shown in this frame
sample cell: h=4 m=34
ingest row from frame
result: h=10 m=1
